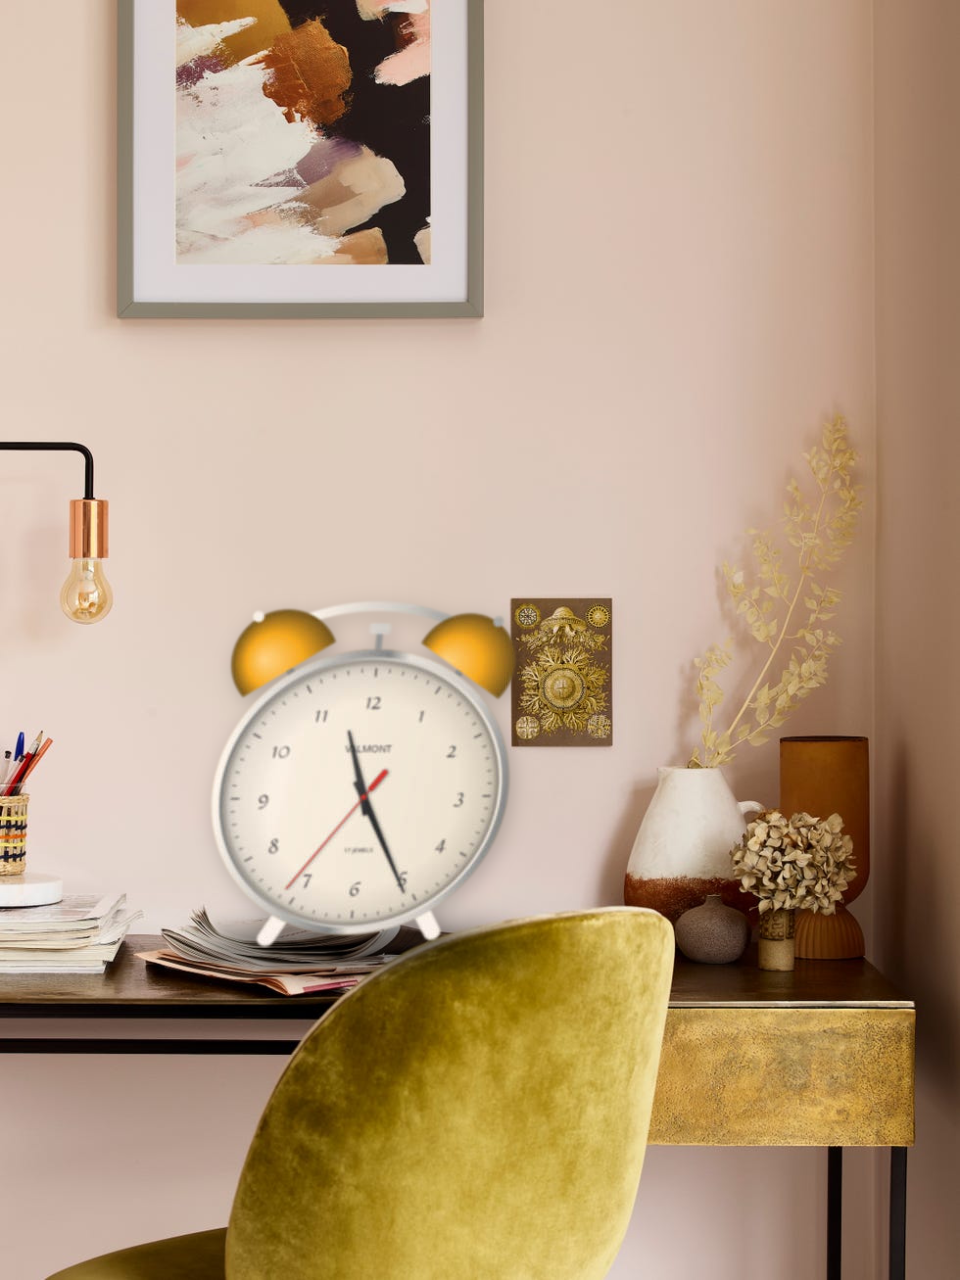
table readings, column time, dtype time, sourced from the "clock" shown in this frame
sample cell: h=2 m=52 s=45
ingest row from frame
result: h=11 m=25 s=36
